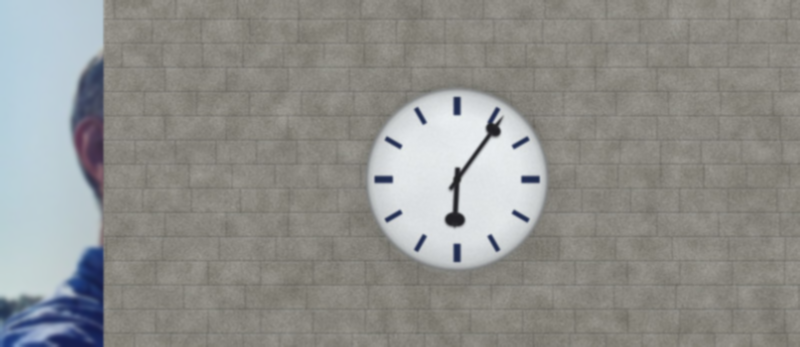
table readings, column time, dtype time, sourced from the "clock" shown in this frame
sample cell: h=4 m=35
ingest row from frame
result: h=6 m=6
